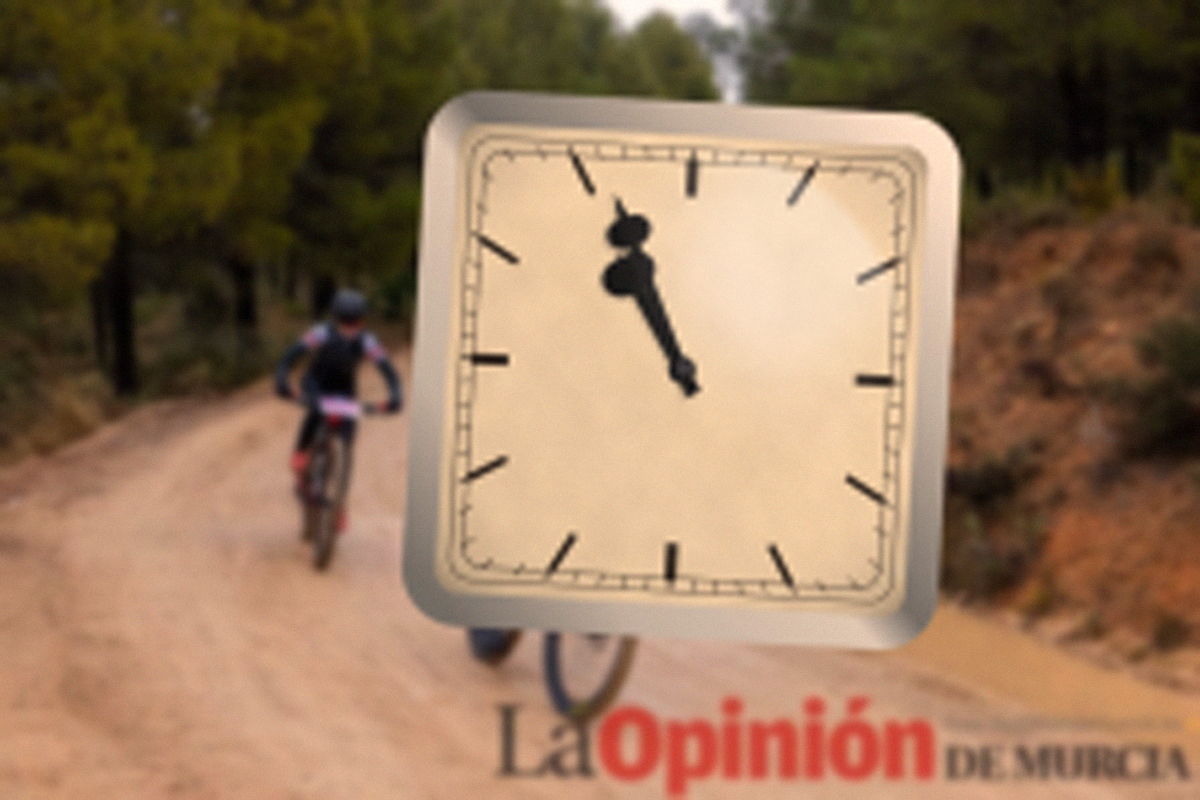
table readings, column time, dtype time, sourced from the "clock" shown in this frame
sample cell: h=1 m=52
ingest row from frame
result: h=10 m=56
